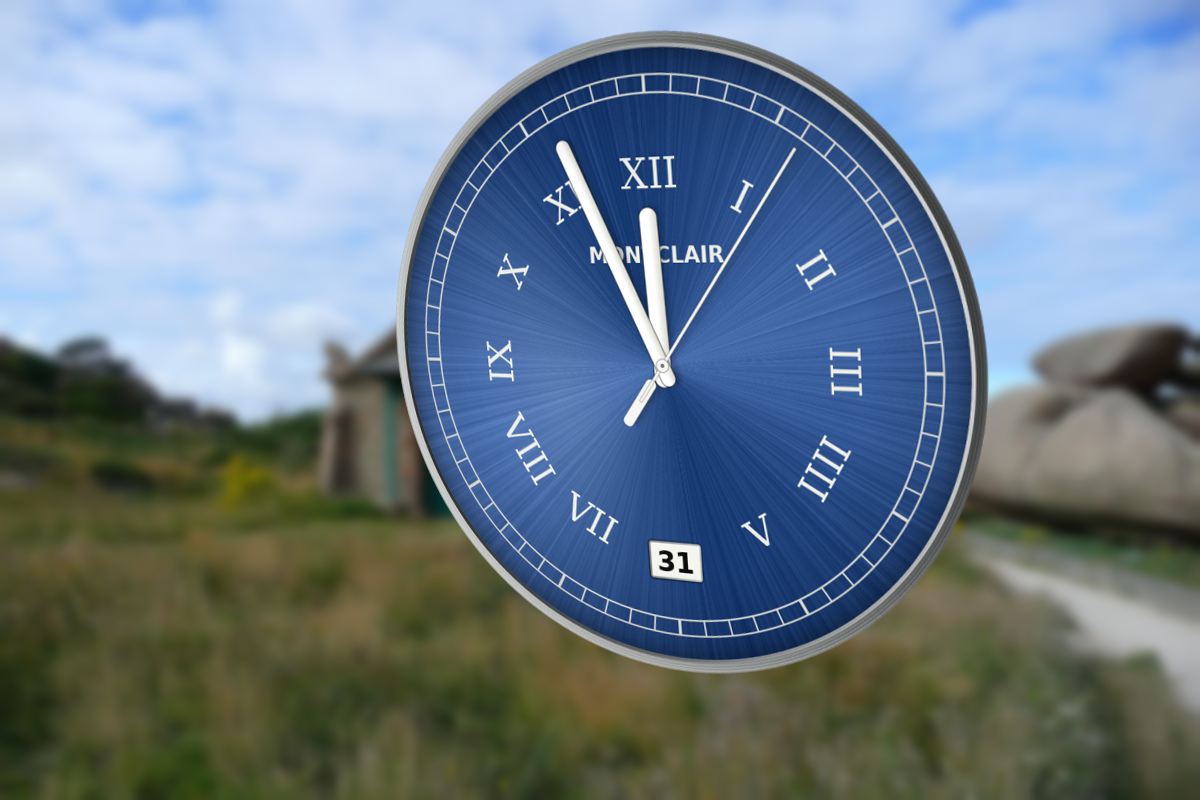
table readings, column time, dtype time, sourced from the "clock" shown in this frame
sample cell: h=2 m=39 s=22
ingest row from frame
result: h=11 m=56 s=6
